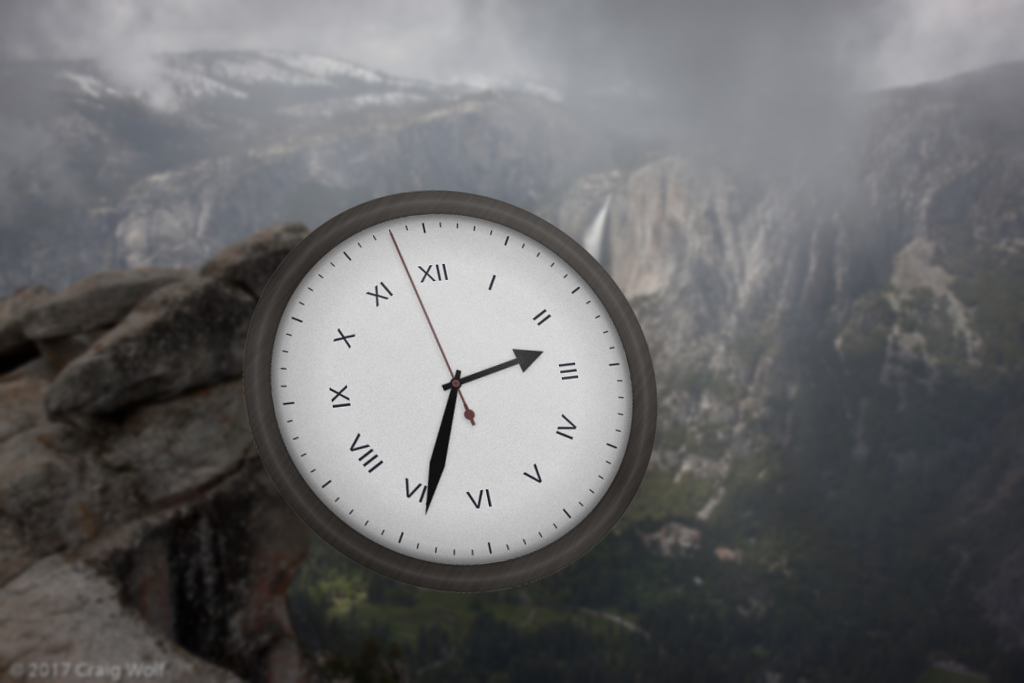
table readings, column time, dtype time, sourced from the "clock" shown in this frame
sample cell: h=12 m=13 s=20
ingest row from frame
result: h=2 m=33 s=58
